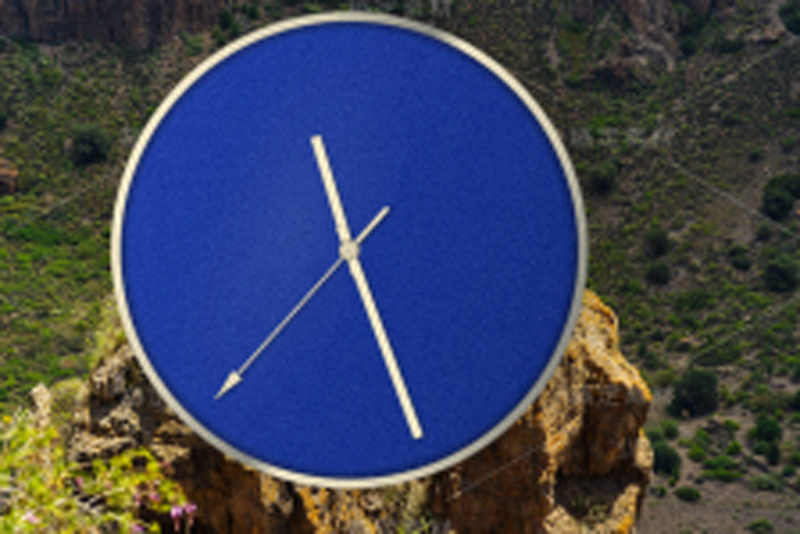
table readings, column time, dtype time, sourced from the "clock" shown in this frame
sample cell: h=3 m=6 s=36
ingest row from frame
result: h=11 m=26 s=37
